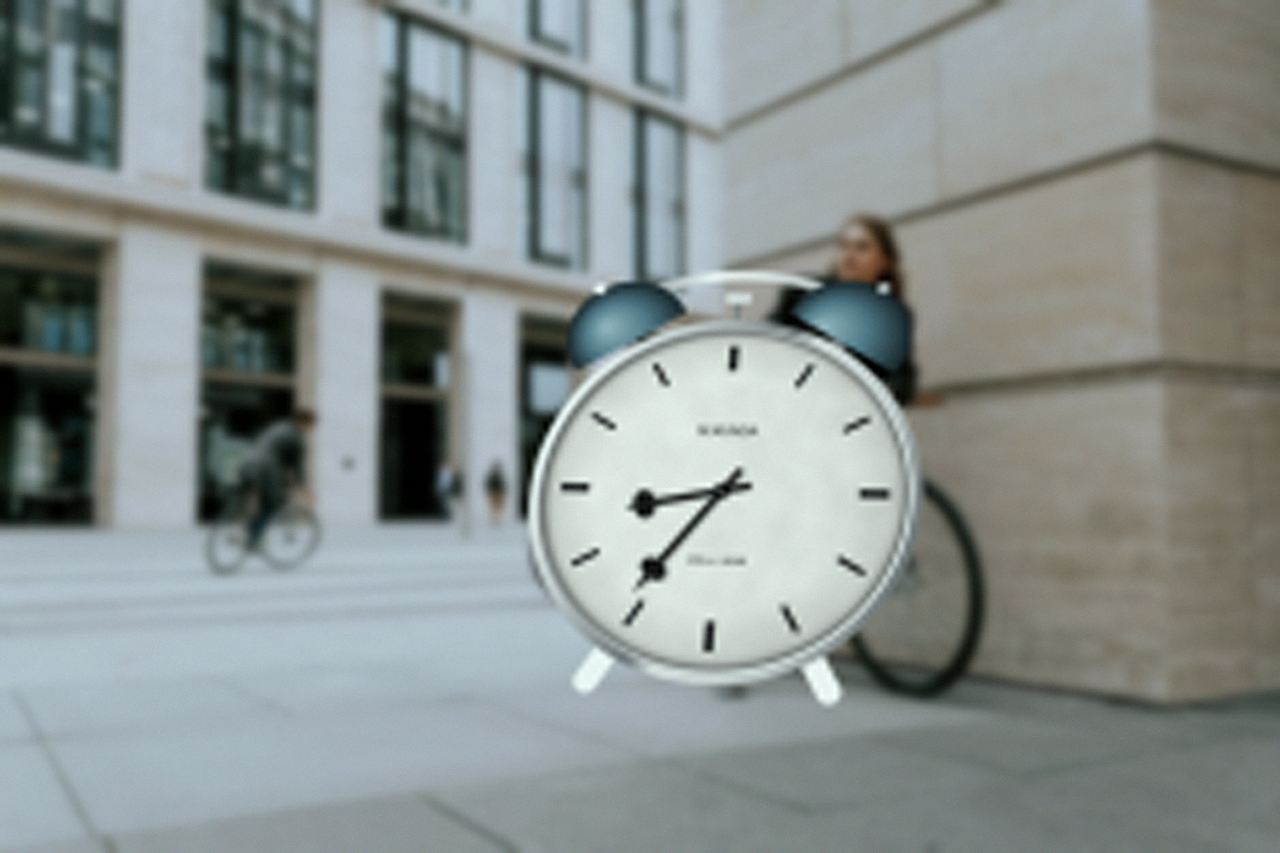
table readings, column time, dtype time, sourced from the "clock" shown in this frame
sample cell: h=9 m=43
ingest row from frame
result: h=8 m=36
